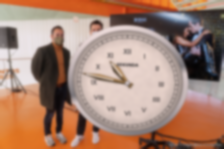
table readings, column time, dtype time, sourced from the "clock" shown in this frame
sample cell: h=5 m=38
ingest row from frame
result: h=10 m=47
